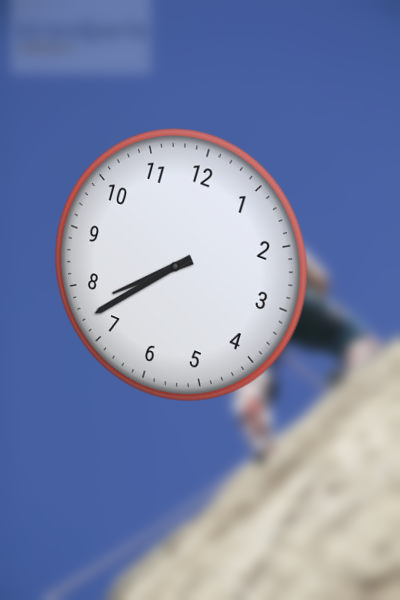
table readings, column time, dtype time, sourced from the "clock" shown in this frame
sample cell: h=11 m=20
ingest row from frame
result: h=7 m=37
